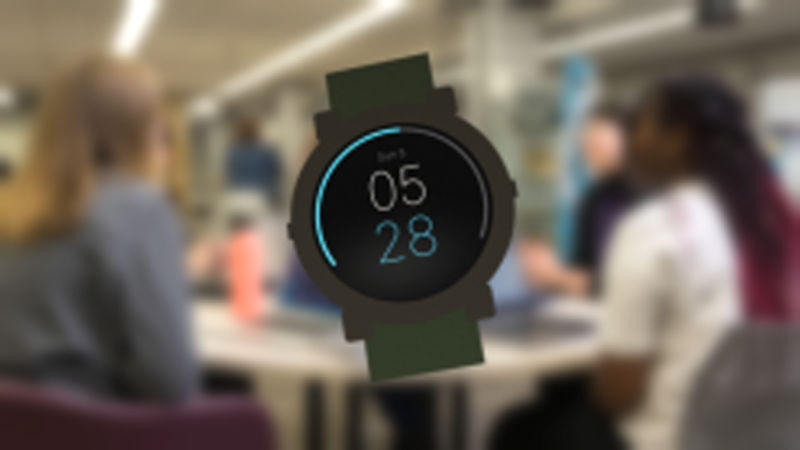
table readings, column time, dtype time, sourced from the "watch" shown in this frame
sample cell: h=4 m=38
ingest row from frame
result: h=5 m=28
